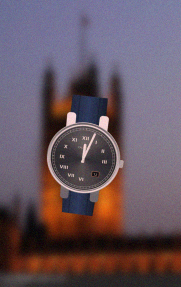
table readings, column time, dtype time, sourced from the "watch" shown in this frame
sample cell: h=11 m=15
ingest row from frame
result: h=12 m=3
